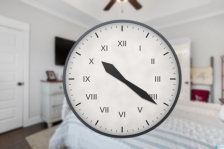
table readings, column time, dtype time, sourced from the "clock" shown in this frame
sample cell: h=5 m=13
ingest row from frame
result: h=10 m=21
